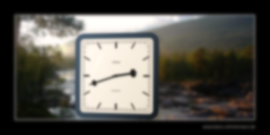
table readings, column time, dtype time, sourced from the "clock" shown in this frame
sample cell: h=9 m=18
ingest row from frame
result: h=2 m=42
